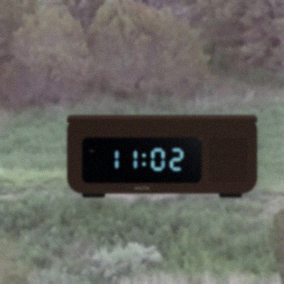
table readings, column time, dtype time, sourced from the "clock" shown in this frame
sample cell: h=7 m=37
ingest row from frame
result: h=11 m=2
